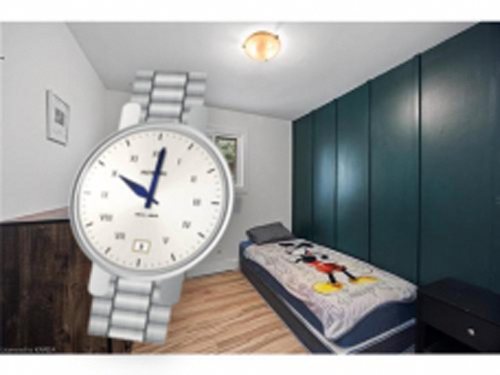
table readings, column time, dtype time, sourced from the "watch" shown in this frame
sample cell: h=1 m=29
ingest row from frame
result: h=10 m=1
